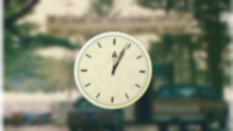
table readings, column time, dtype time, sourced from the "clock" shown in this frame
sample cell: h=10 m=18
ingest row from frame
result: h=12 m=4
